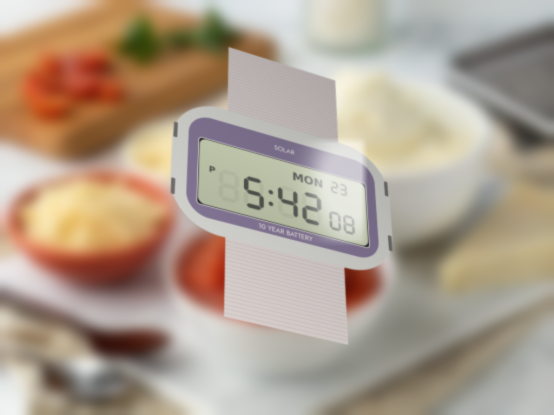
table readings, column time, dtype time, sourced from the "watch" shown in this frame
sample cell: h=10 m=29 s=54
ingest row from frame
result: h=5 m=42 s=8
